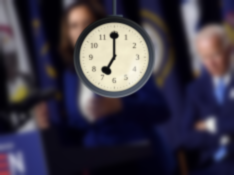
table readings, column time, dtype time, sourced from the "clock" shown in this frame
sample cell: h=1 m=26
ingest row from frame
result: h=7 m=0
